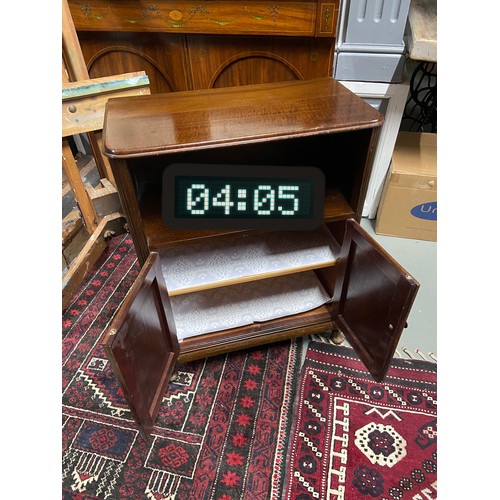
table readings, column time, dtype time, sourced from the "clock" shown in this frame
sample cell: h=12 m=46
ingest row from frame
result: h=4 m=5
